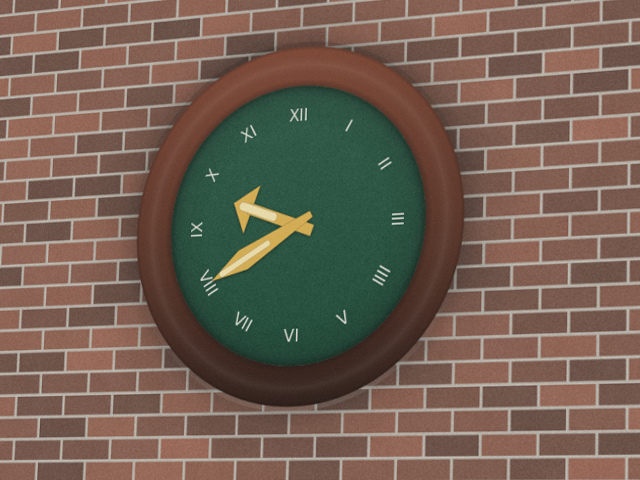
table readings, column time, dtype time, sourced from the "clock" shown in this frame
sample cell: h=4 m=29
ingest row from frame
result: h=9 m=40
